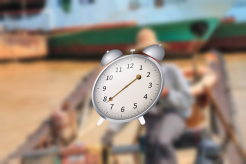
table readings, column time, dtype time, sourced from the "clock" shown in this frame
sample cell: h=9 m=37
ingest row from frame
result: h=1 m=38
